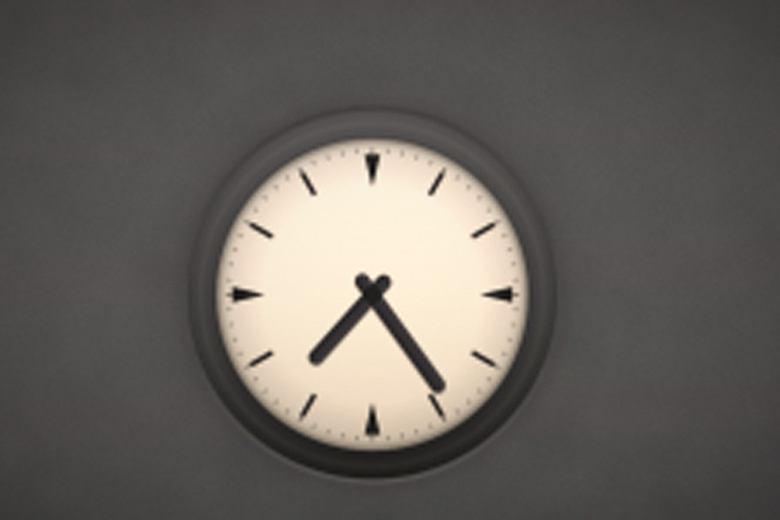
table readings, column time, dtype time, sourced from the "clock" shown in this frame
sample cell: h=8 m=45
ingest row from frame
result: h=7 m=24
